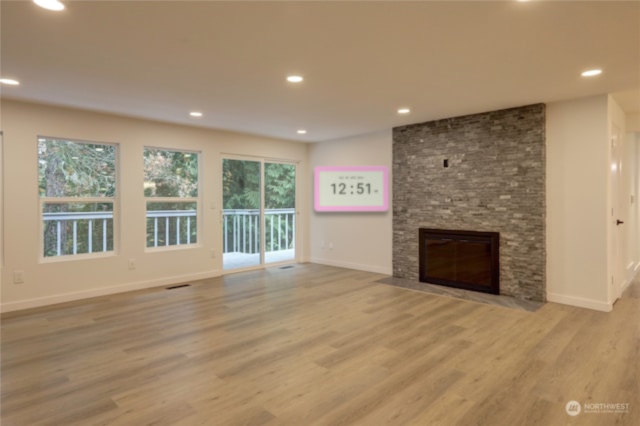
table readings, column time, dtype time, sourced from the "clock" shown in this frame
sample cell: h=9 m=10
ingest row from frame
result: h=12 m=51
